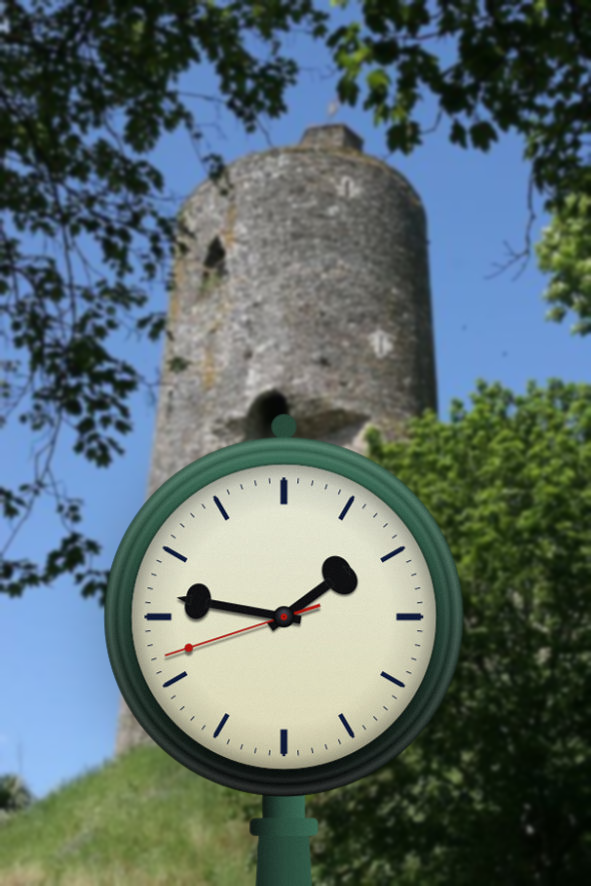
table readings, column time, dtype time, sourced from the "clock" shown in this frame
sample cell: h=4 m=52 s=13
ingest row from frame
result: h=1 m=46 s=42
